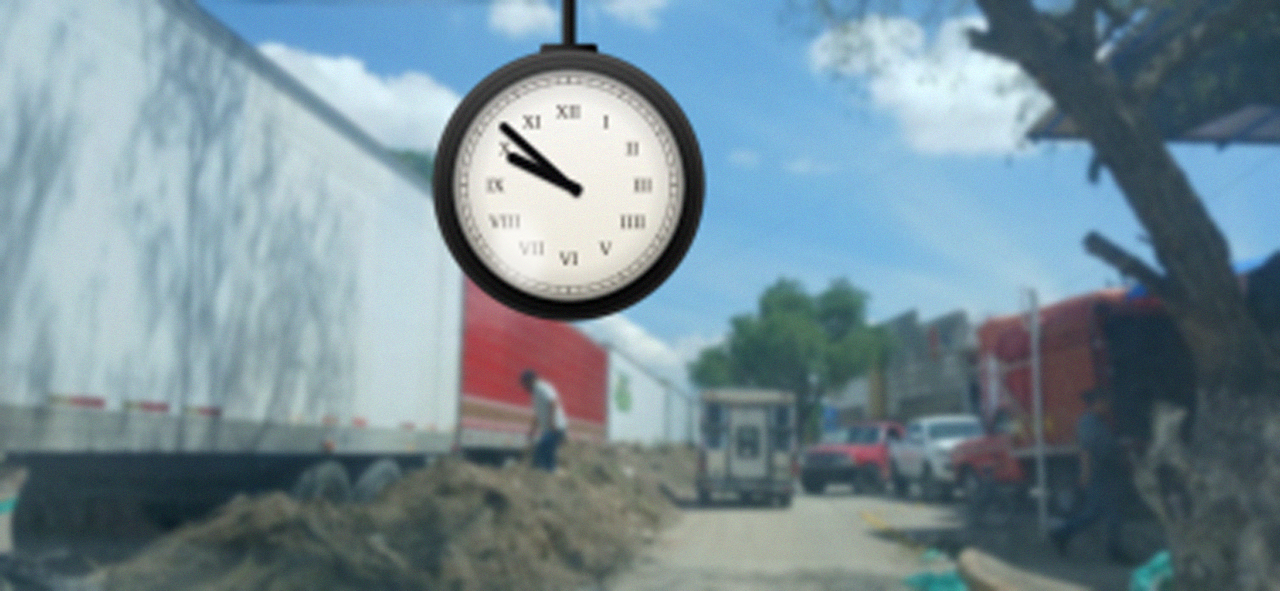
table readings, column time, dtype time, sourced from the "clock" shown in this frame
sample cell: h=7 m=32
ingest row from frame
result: h=9 m=52
